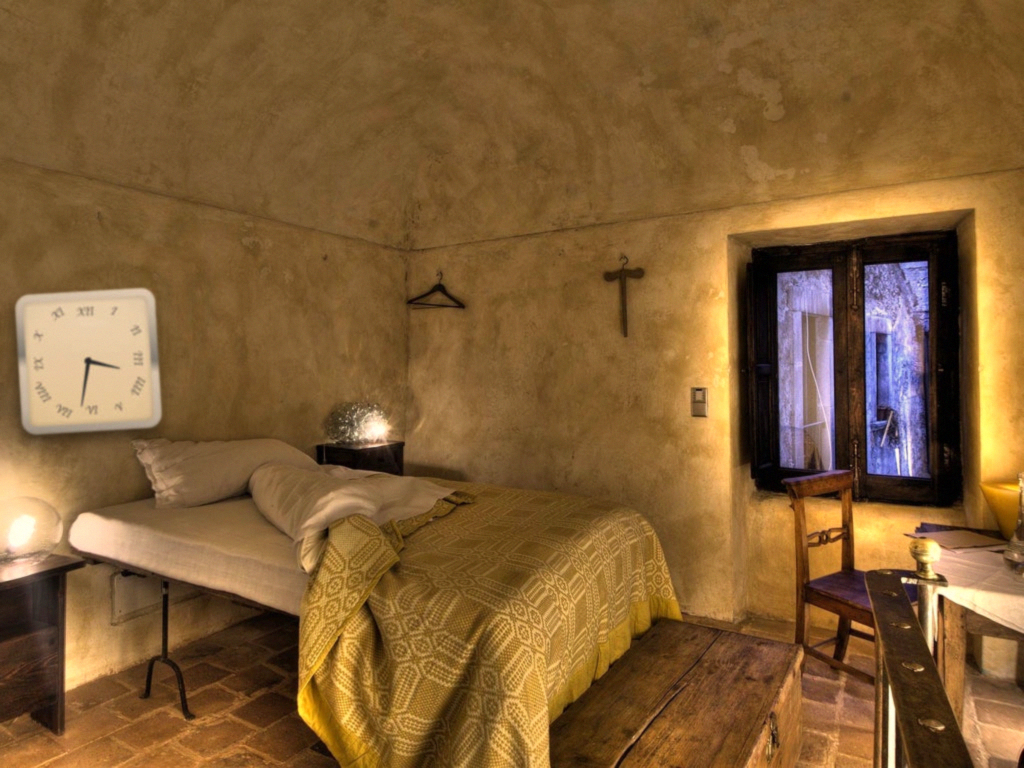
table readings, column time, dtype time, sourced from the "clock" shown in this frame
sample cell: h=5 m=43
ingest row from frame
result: h=3 m=32
